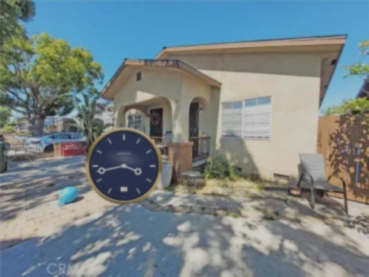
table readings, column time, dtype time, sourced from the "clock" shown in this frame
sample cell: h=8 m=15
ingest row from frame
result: h=3 m=43
